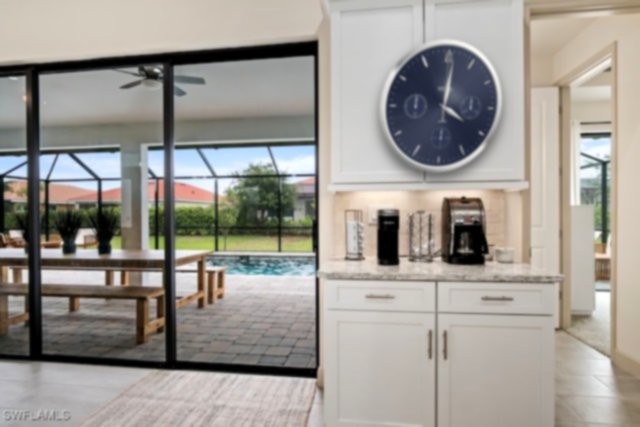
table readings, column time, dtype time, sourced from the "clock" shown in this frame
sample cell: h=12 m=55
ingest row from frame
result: h=4 m=1
